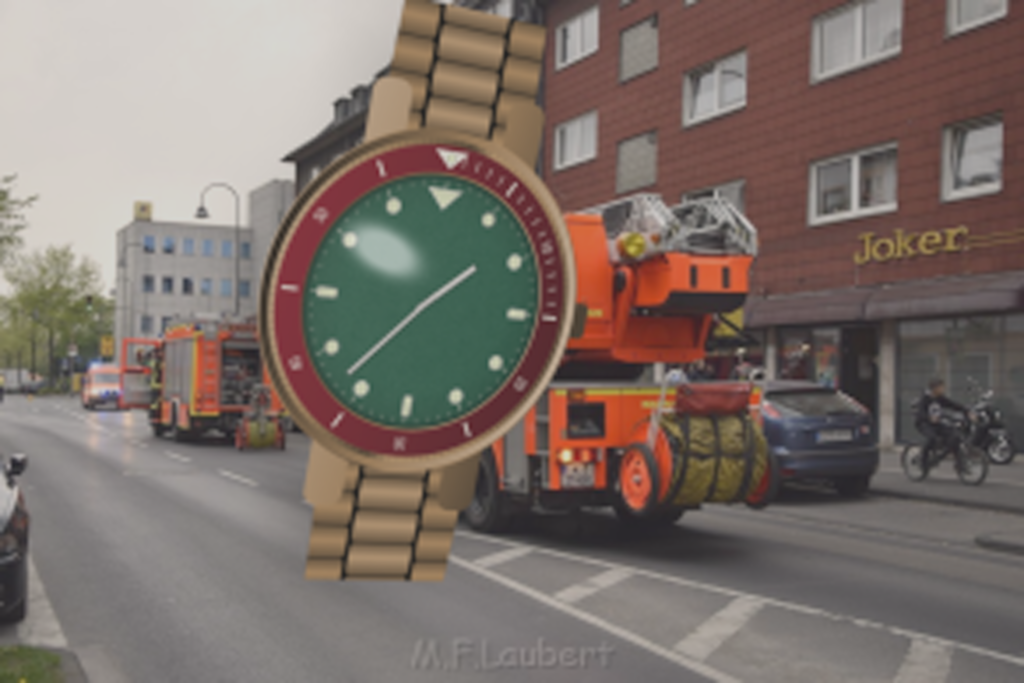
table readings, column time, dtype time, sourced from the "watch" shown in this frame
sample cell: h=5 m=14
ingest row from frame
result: h=1 m=37
